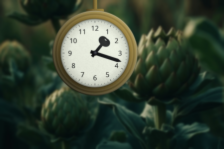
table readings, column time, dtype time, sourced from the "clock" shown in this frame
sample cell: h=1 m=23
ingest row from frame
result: h=1 m=18
